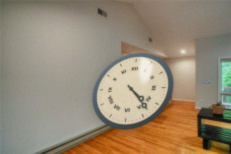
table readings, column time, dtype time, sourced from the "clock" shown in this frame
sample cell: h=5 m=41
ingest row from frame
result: h=4 m=23
